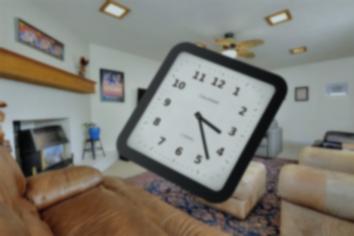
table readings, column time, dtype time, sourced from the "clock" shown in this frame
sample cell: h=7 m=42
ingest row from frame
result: h=3 m=23
